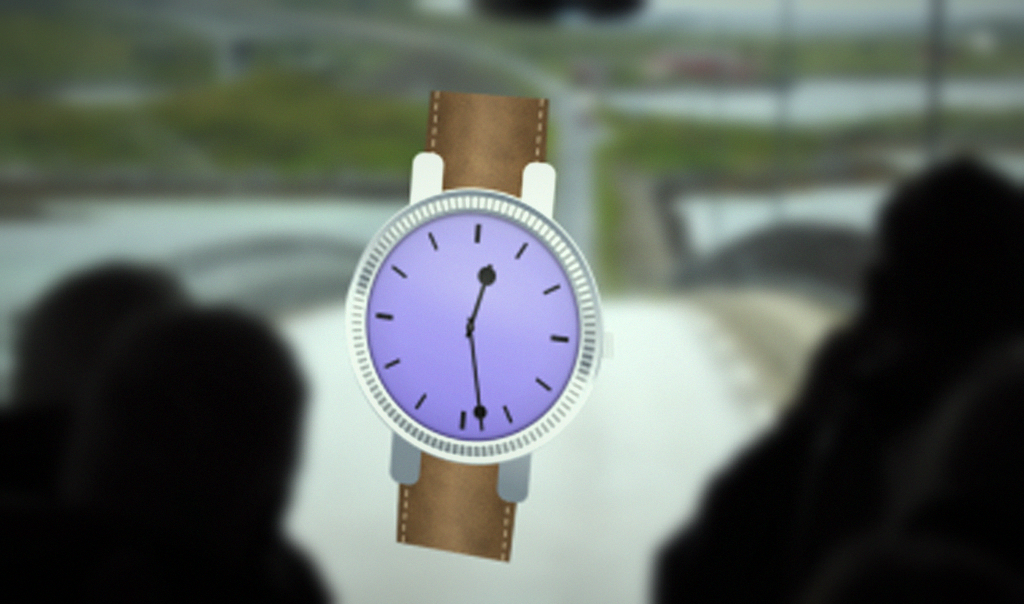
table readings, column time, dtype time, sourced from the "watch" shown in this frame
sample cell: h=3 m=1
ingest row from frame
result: h=12 m=28
